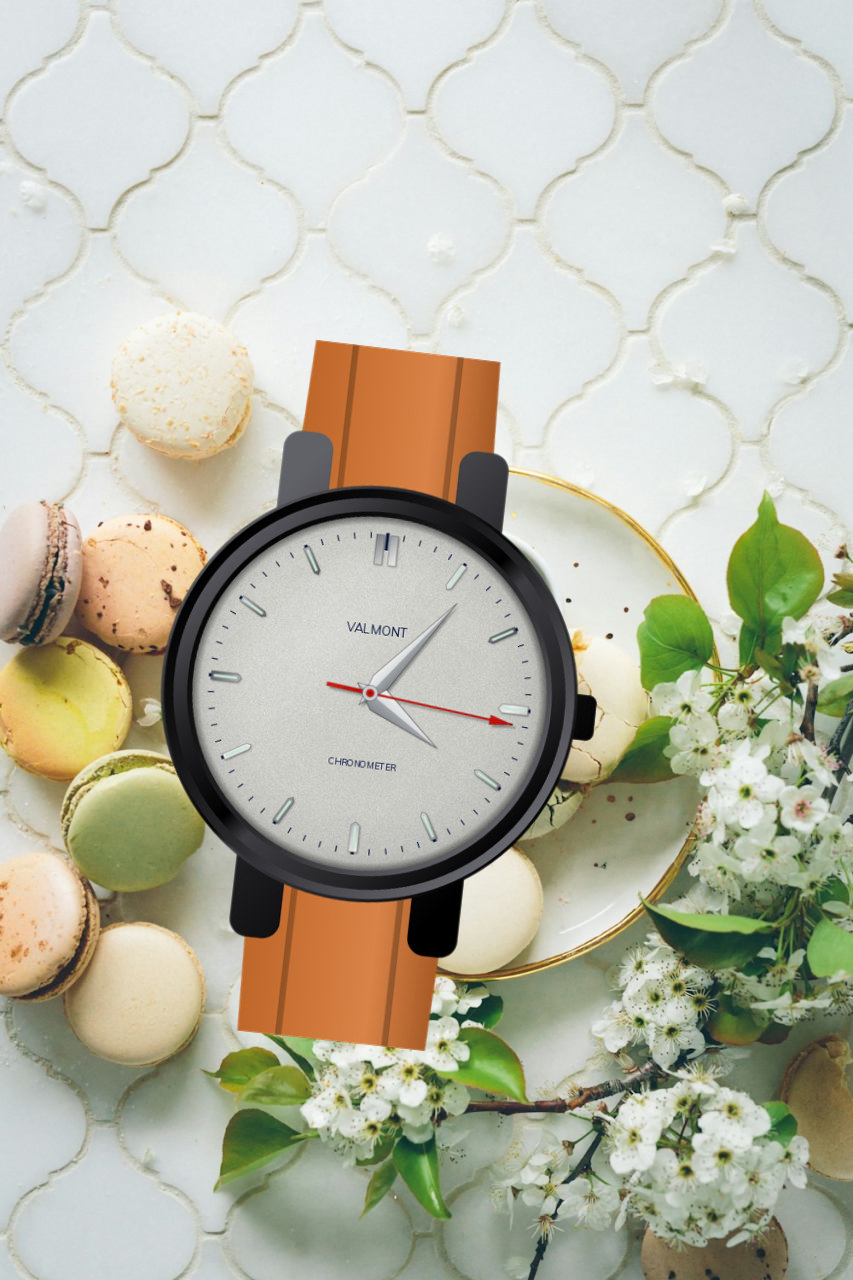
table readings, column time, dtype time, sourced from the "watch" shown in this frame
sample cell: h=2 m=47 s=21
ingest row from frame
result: h=4 m=6 s=16
